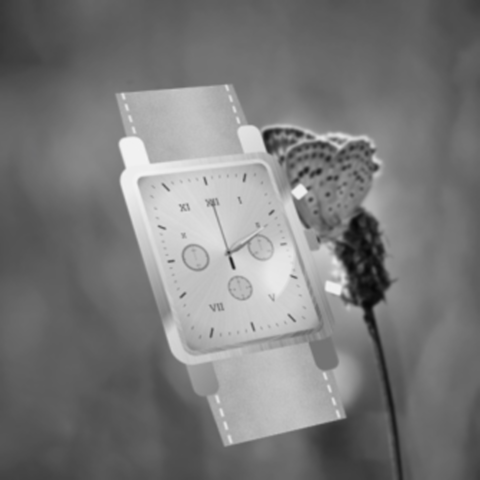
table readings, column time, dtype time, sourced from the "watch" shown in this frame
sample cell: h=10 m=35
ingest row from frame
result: h=2 m=11
